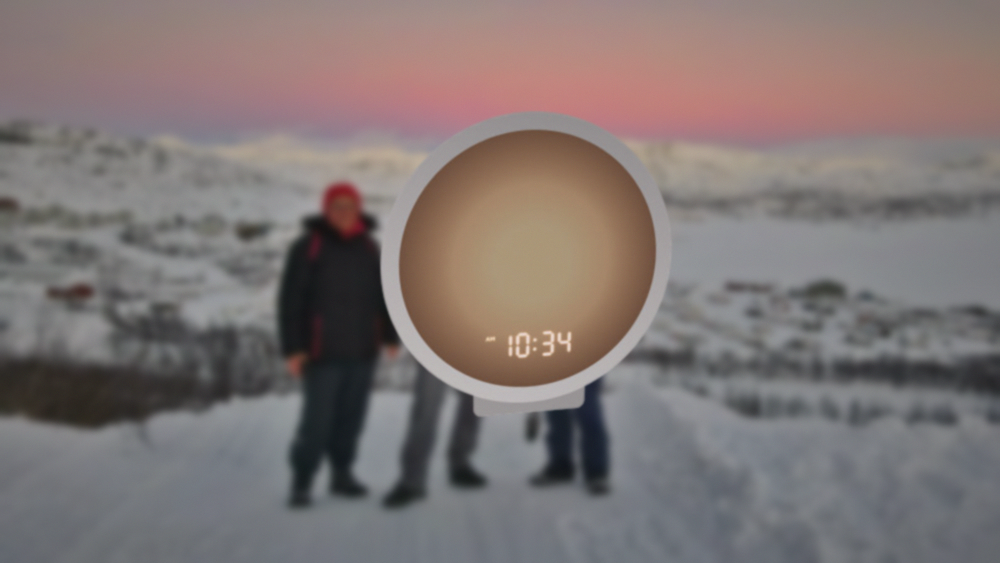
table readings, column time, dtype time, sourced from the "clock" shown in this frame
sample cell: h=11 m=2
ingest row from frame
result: h=10 m=34
